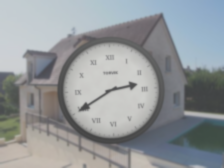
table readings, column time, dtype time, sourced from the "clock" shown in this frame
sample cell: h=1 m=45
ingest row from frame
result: h=2 m=40
